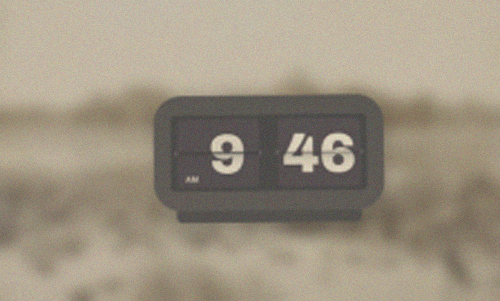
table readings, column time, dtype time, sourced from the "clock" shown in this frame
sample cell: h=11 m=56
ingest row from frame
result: h=9 m=46
